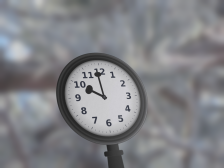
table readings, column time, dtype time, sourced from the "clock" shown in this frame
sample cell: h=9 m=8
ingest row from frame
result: h=9 m=59
